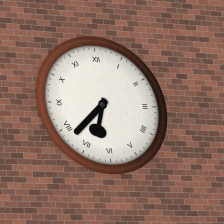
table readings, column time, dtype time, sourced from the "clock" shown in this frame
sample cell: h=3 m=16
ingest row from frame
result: h=6 m=38
